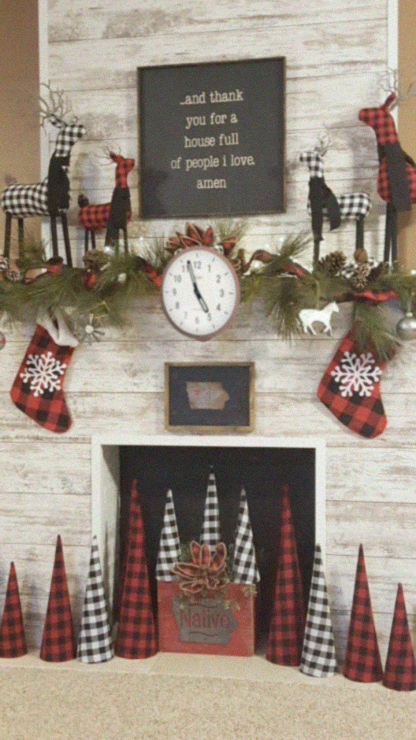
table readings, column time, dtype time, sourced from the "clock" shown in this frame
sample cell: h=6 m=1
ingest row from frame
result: h=4 m=57
